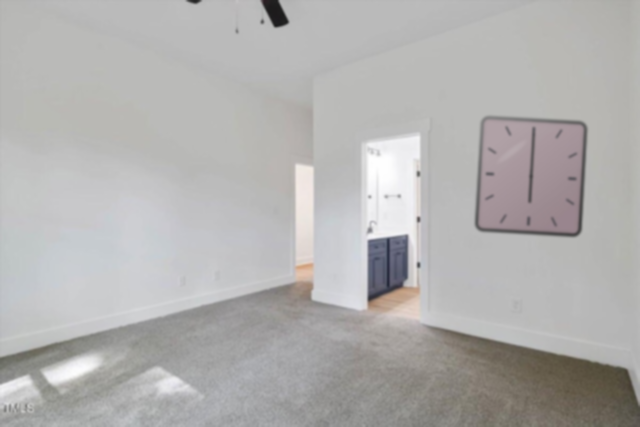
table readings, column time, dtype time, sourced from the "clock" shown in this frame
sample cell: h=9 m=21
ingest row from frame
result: h=6 m=0
